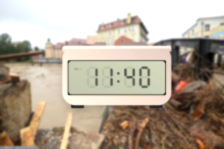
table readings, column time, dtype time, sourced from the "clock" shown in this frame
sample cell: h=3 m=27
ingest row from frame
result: h=11 m=40
